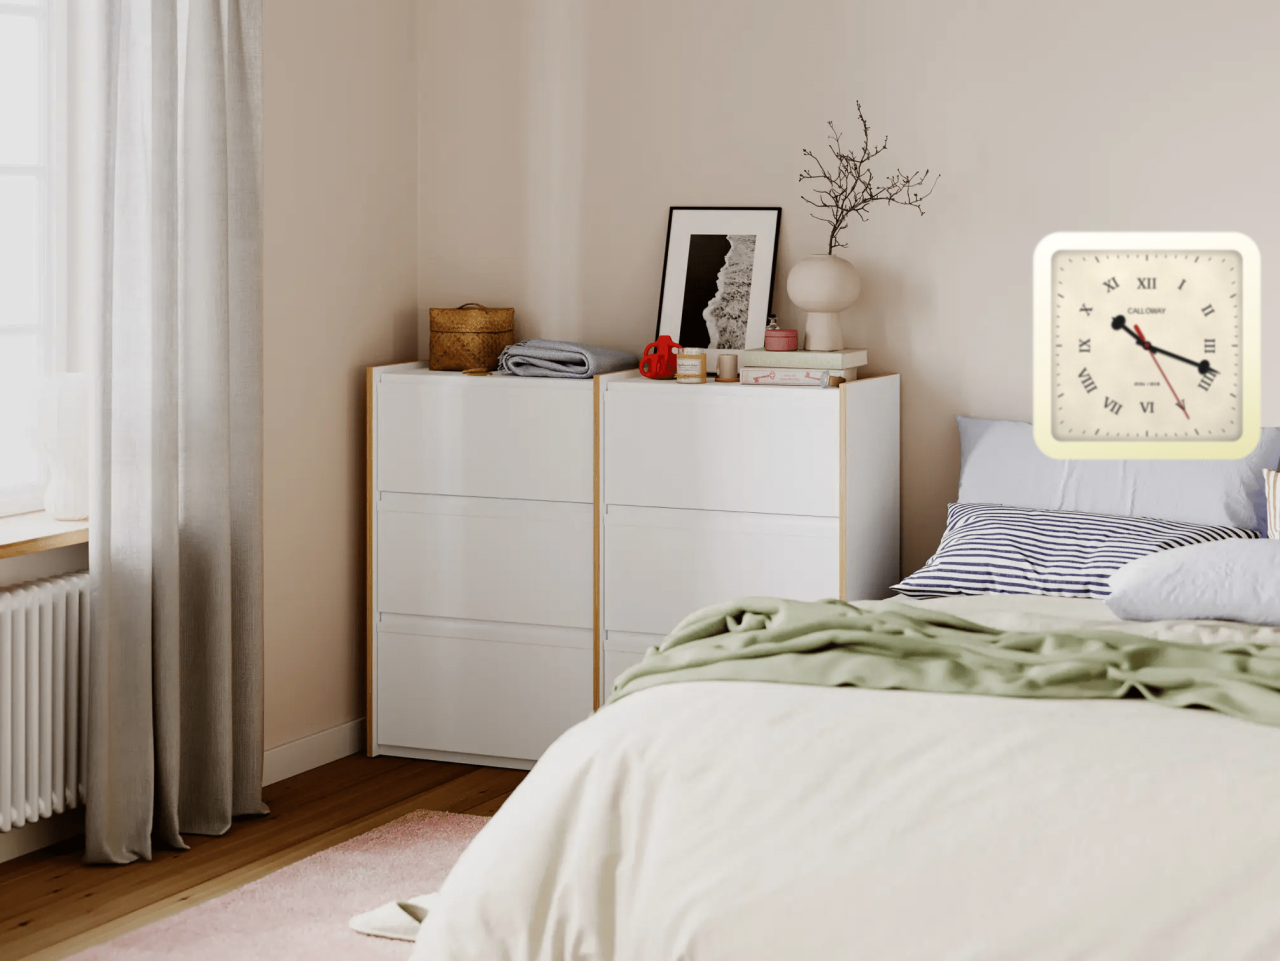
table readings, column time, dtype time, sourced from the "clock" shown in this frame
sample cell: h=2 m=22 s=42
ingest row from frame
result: h=10 m=18 s=25
